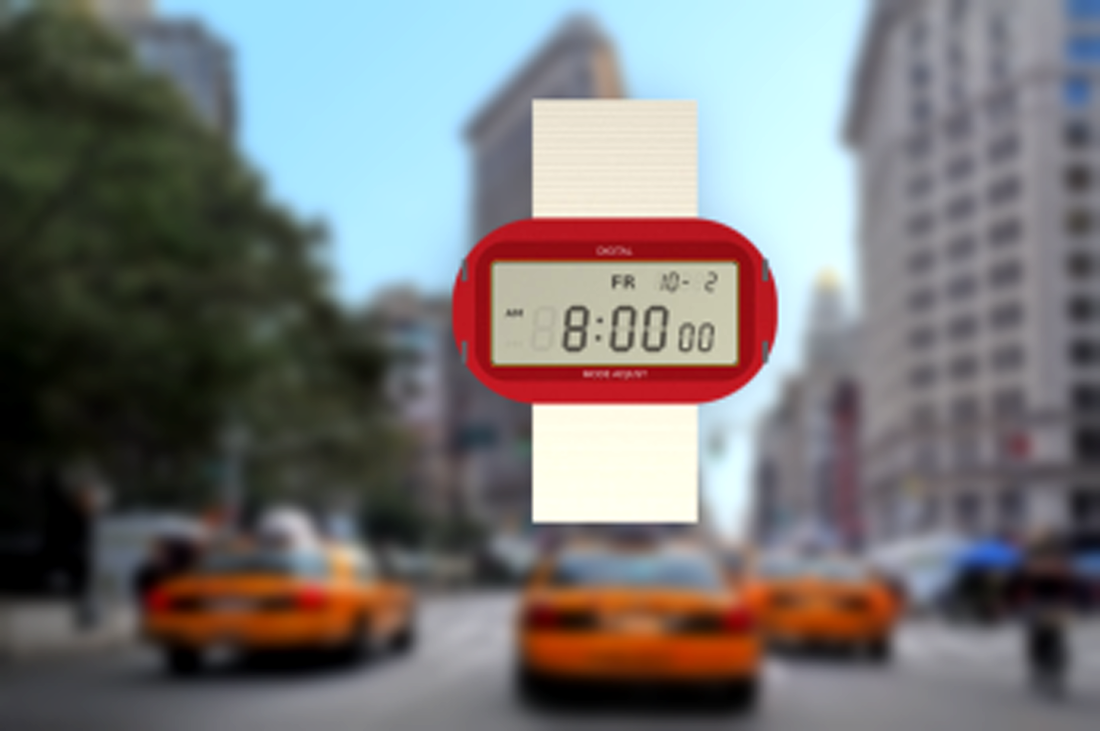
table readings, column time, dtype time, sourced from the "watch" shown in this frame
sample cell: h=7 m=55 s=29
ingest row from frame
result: h=8 m=0 s=0
